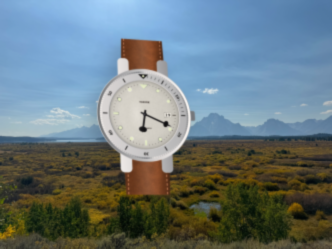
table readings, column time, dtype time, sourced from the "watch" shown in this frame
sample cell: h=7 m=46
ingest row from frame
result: h=6 m=19
